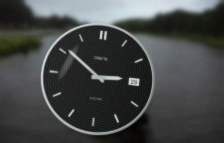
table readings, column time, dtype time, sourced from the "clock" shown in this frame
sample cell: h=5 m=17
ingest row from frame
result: h=2 m=51
